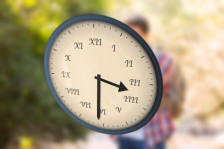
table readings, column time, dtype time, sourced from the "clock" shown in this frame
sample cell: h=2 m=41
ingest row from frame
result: h=3 m=31
